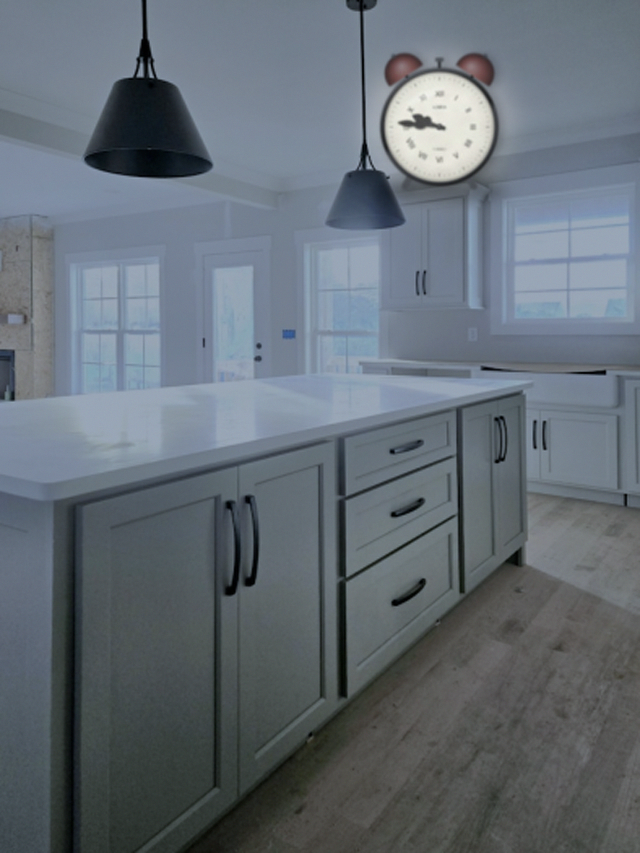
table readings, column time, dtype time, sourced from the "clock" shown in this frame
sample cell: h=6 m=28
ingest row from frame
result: h=9 m=46
